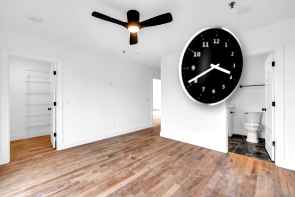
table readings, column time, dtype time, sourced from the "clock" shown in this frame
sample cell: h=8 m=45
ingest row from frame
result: h=3 m=41
